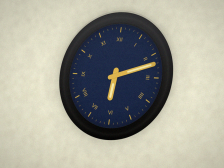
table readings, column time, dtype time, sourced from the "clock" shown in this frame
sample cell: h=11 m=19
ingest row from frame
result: h=6 m=12
